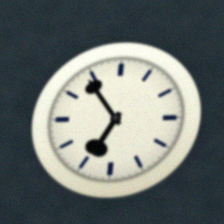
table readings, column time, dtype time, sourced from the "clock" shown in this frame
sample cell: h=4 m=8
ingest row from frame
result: h=6 m=54
